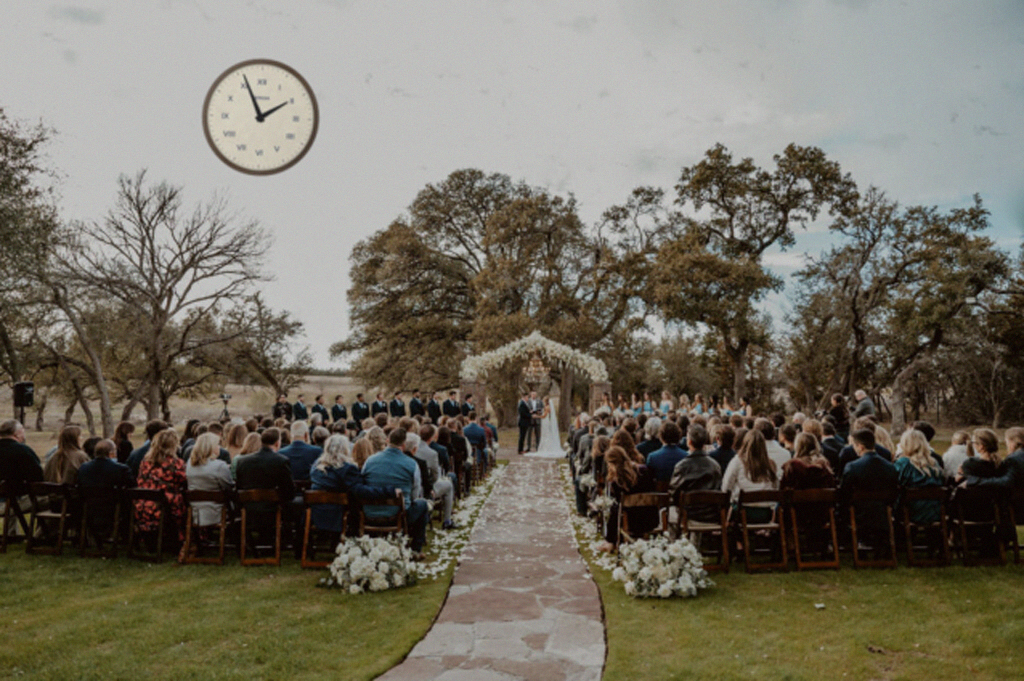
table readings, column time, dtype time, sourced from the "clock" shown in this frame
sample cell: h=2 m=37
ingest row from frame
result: h=1 m=56
